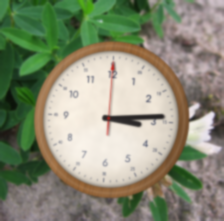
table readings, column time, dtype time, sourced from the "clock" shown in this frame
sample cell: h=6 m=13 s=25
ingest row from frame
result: h=3 m=14 s=0
